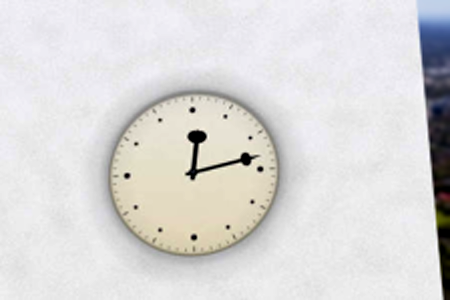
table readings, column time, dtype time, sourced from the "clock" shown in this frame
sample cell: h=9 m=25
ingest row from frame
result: h=12 m=13
